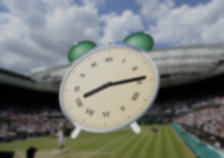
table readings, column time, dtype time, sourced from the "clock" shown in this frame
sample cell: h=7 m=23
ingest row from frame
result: h=8 m=14
